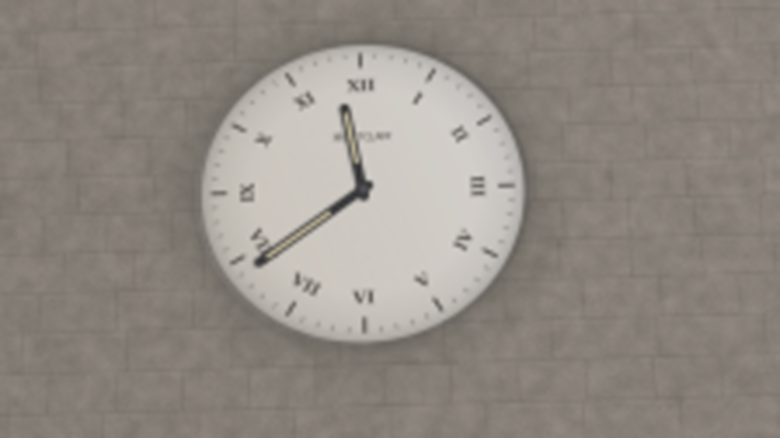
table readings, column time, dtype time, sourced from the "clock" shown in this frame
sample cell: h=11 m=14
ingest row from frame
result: h=11 m=39
